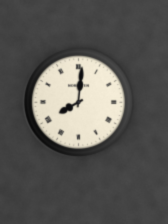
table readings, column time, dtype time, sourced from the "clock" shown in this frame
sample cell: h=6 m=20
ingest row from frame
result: h=8 m=1
